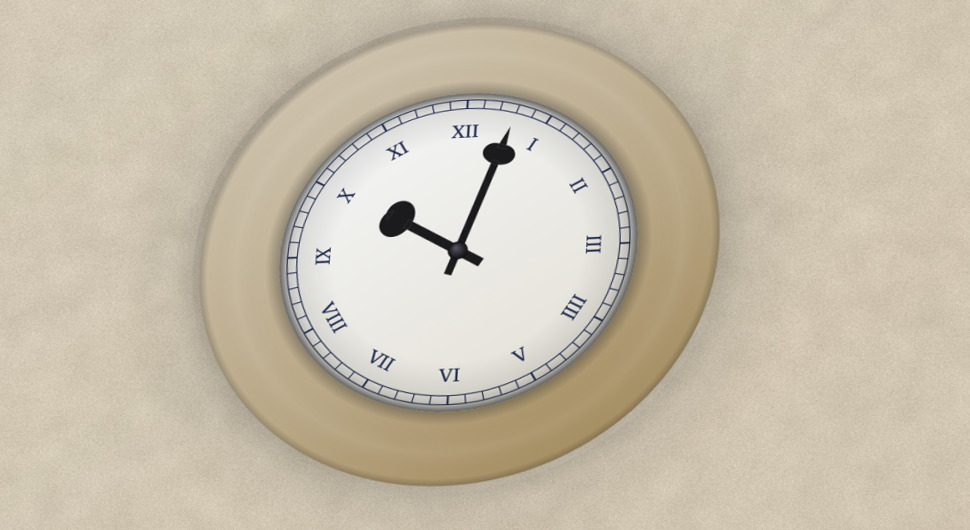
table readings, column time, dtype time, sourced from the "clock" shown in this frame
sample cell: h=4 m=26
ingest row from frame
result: h=10 m=3
